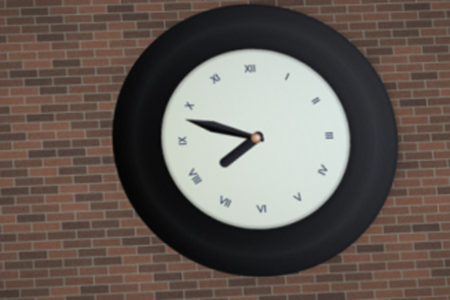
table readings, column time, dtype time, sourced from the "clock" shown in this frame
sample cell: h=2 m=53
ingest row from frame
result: h=7 m=48
